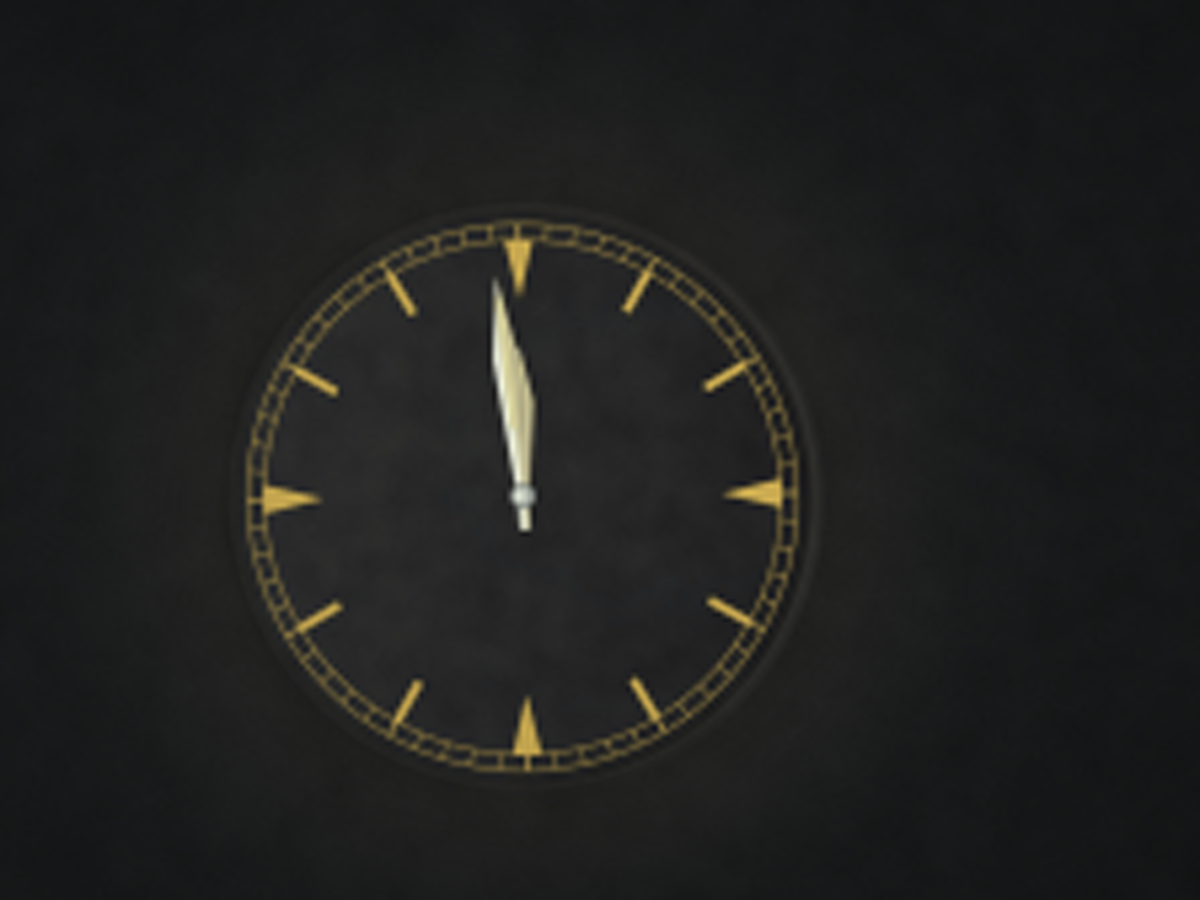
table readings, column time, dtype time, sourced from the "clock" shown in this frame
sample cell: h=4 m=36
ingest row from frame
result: h=11 m=59
